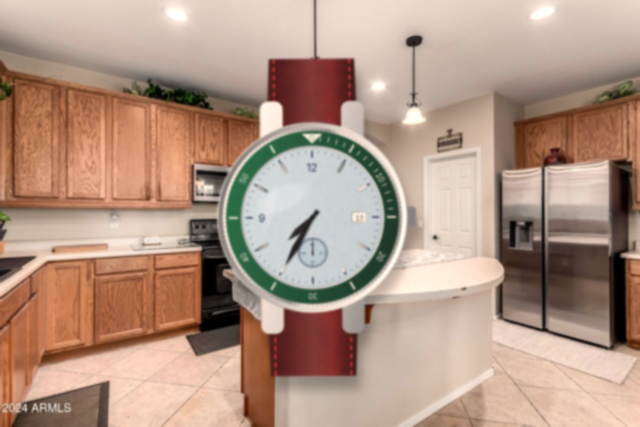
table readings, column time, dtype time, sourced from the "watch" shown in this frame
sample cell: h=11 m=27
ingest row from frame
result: h=7 m=35
